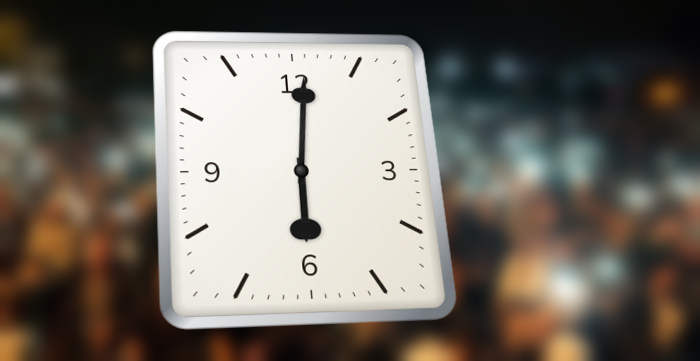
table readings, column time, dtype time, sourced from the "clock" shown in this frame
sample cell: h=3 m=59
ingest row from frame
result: h=6 m=1
